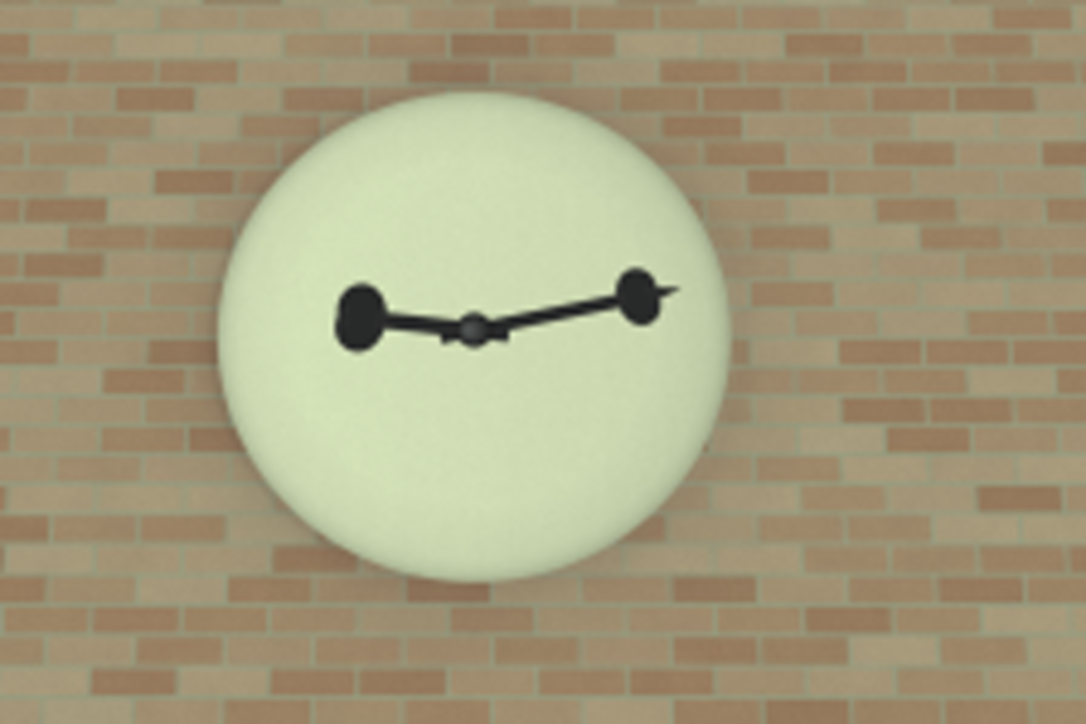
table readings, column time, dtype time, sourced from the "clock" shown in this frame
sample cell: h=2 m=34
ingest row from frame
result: h=9 m=13
